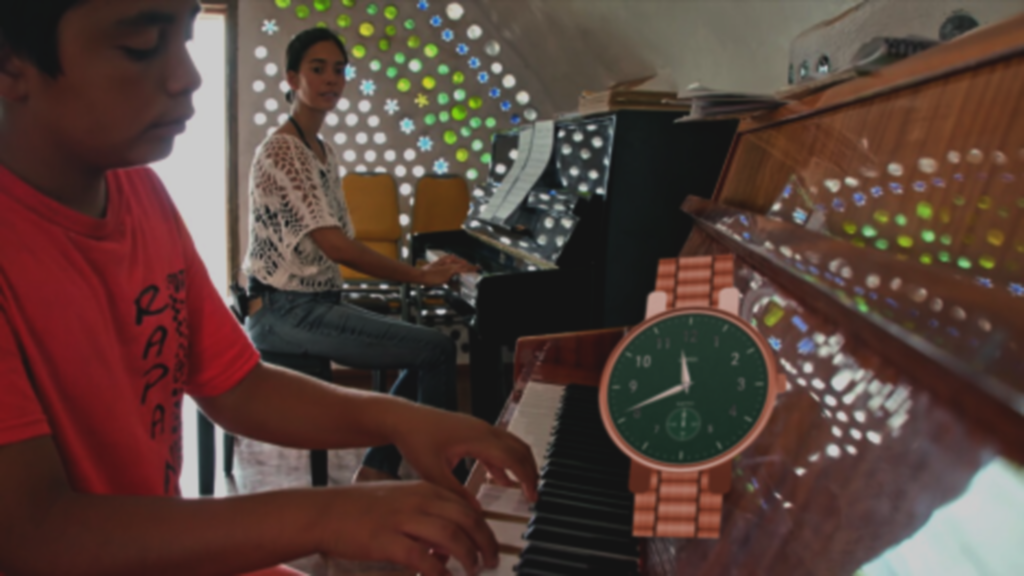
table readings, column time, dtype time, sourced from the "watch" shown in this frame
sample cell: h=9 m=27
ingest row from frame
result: h=11 m=41
